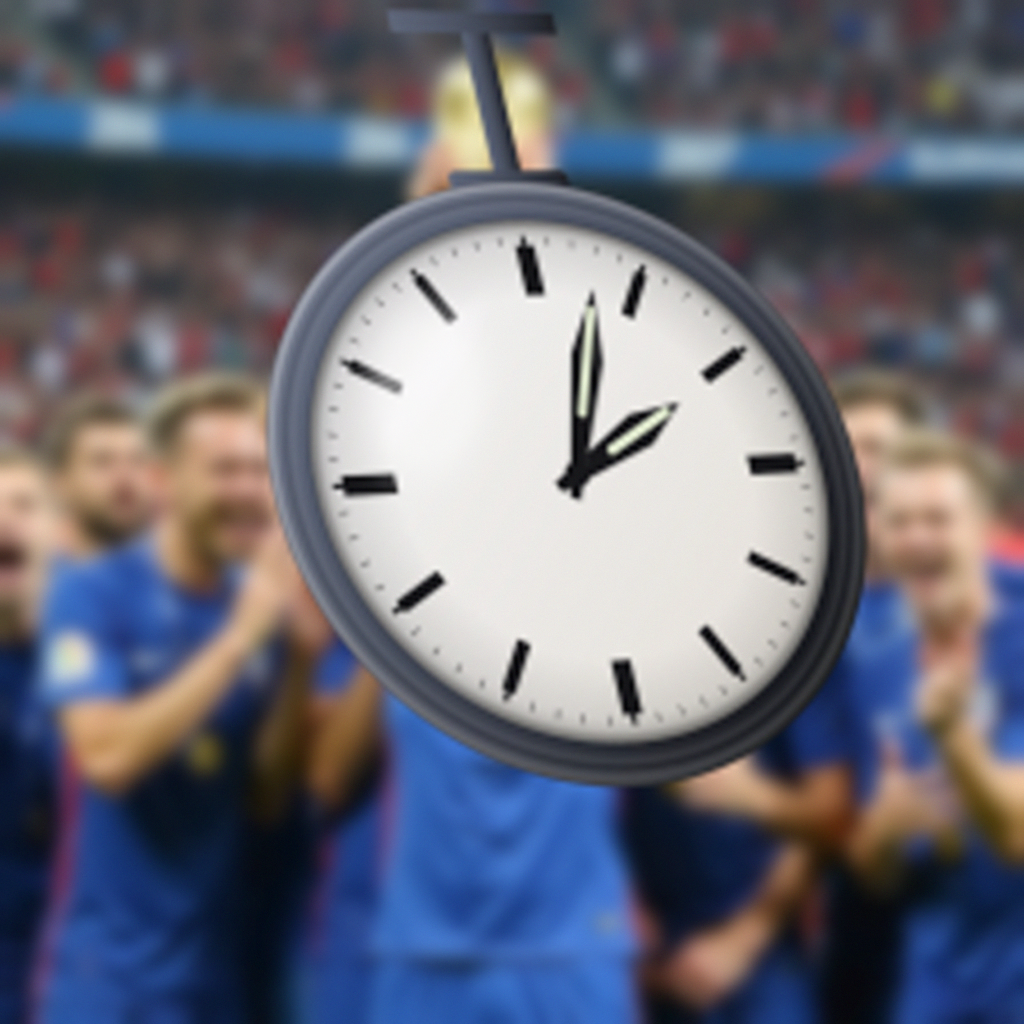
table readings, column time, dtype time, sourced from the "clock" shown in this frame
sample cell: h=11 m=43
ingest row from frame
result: h=2 m=3
